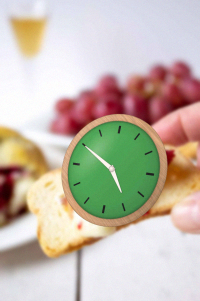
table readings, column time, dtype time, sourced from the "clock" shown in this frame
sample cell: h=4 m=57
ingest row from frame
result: h=4 m=50
